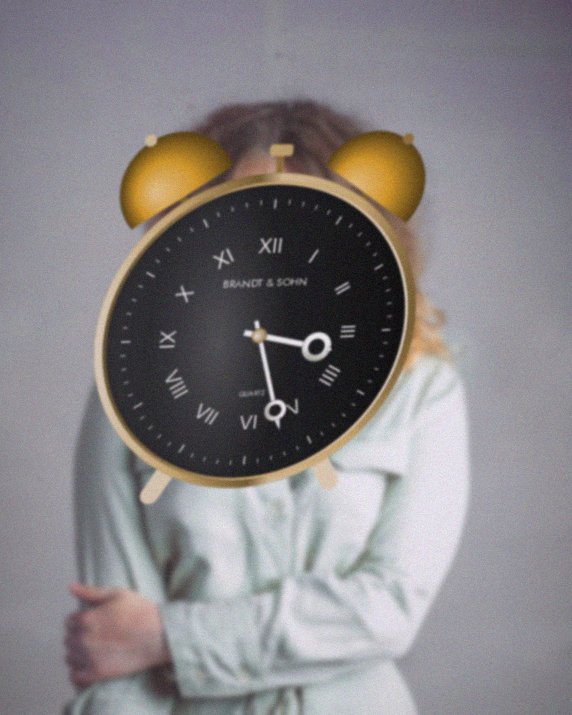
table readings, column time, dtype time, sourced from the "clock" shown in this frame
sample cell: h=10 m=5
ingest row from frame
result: h=3 m=27
